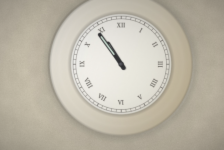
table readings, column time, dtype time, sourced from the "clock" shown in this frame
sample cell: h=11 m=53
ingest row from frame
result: h=10 m=54
